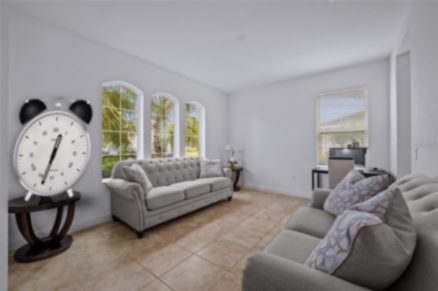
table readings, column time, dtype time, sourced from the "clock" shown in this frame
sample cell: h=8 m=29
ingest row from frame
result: h=12 m=33
